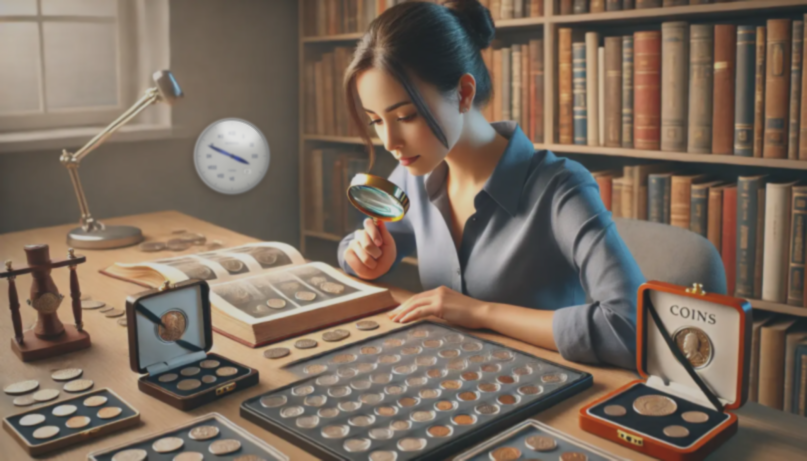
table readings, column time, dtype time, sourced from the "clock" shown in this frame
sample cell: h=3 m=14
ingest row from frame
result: h=3 m=49
